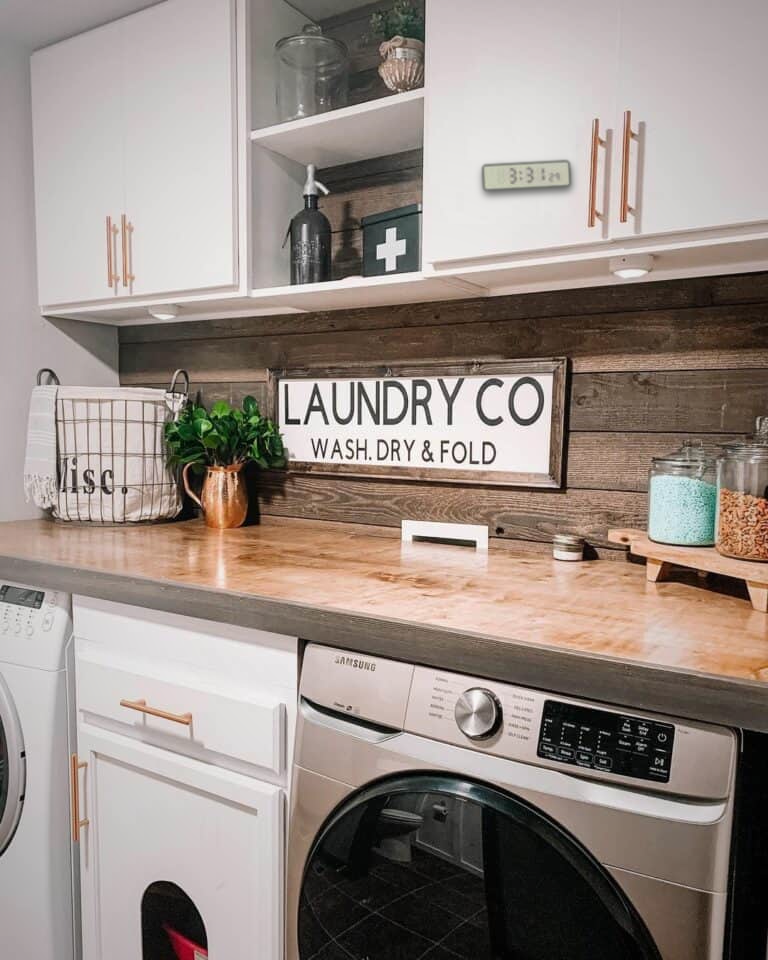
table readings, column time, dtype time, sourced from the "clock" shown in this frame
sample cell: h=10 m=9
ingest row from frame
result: h=3 m=31
